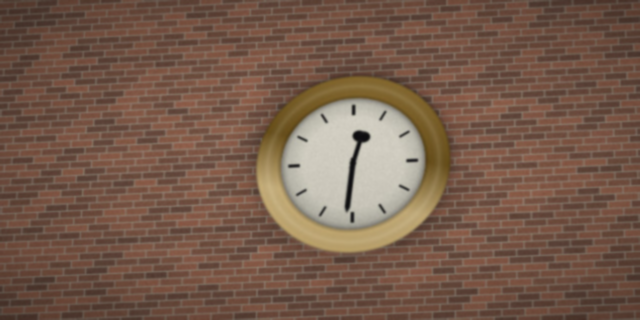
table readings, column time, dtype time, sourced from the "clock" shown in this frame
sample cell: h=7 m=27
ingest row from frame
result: h=12 m=31
